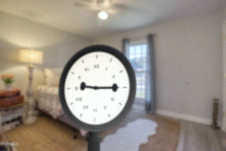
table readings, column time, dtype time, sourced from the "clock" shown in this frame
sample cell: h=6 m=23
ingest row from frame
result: h=9 m=15
